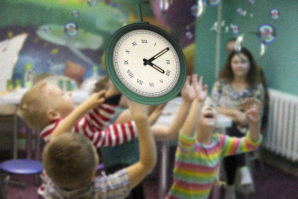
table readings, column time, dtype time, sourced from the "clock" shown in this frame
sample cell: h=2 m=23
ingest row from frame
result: h=4 m=10
